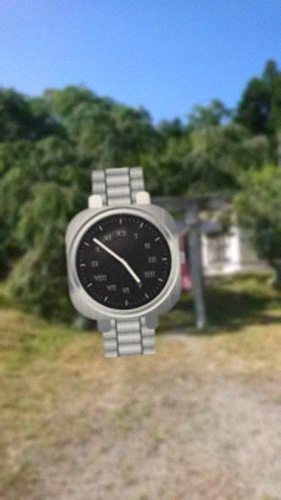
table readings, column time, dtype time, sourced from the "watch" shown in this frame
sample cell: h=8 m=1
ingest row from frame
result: h=4 m=52
